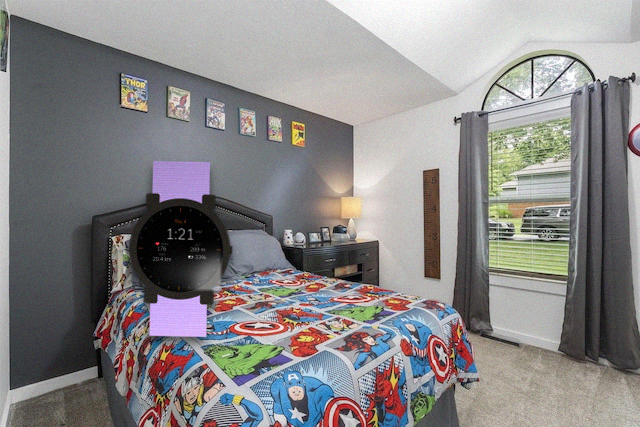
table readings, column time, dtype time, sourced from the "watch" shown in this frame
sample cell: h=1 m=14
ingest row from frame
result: h=1 m=21
